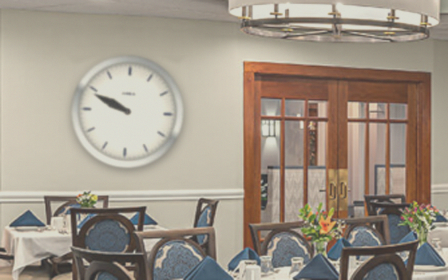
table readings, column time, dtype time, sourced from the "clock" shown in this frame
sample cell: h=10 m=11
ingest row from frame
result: h=9 m=49
